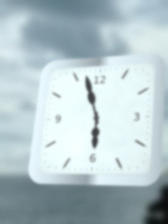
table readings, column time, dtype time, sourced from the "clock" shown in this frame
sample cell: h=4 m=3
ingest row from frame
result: h=5 m=57
